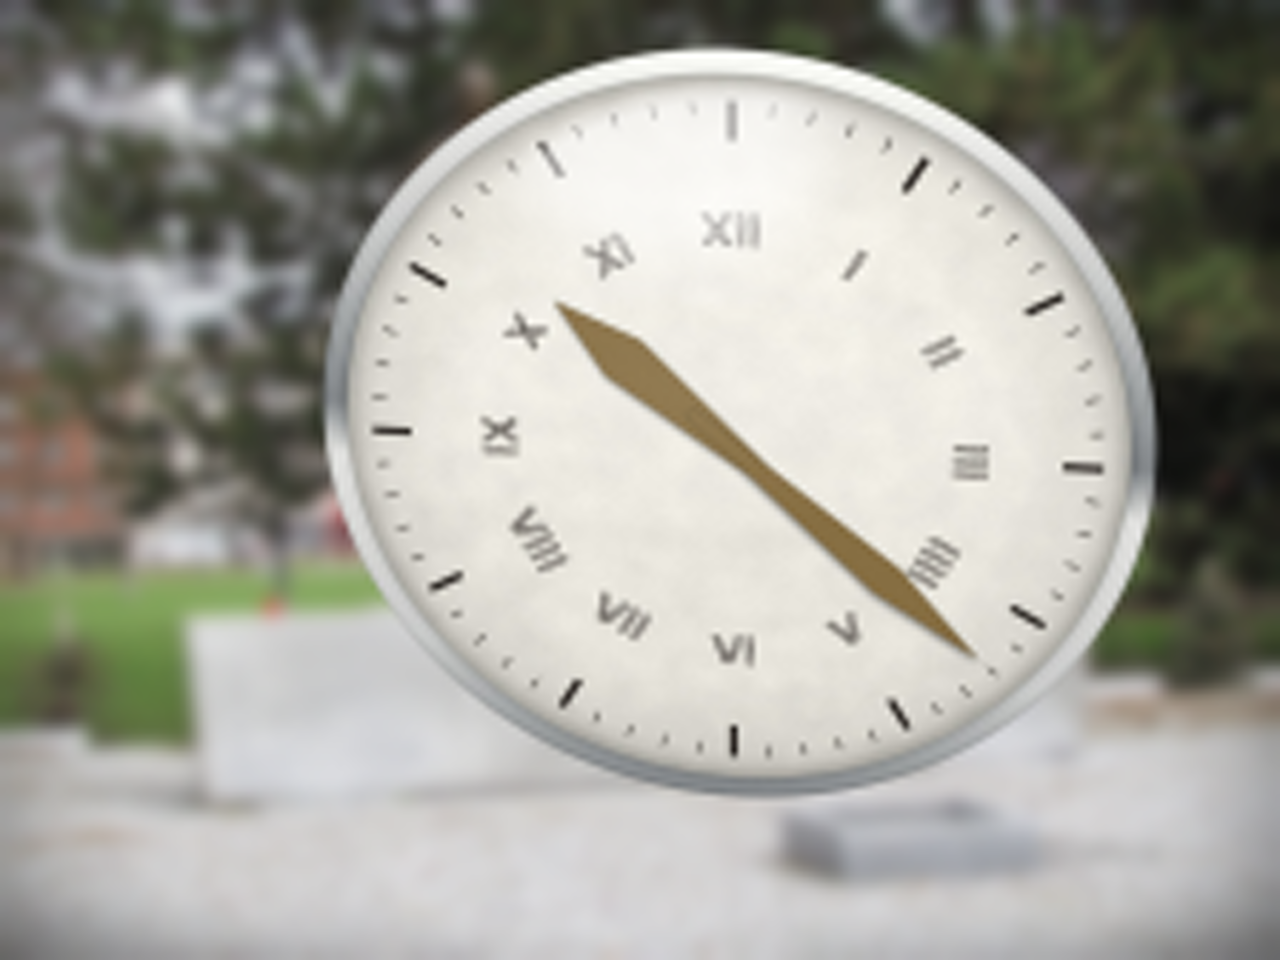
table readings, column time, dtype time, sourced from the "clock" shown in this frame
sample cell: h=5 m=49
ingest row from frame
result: h=10 m=22
